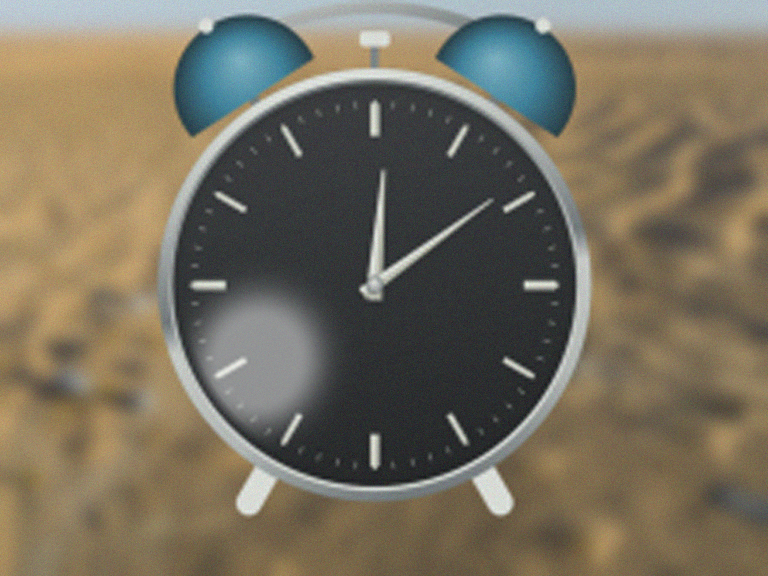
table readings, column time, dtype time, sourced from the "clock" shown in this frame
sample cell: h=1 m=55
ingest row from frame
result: h=12 m=9
